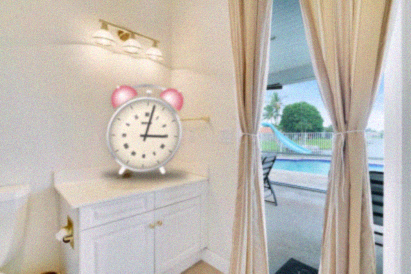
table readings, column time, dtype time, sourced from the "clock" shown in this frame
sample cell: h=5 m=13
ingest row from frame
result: h=3 m=2
